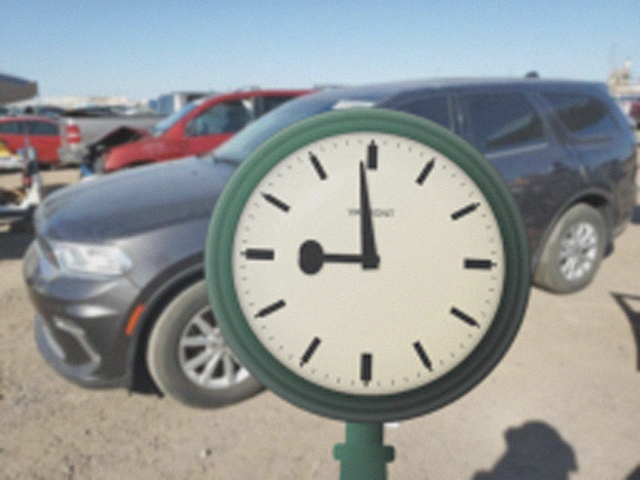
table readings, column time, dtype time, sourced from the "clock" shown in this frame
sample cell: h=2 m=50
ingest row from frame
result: h=8 m=59
